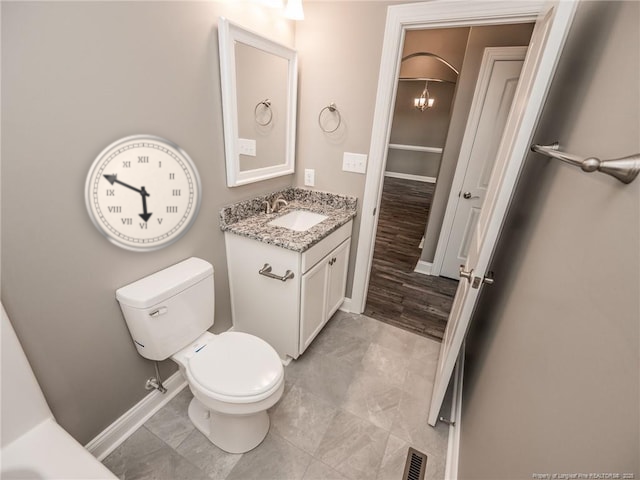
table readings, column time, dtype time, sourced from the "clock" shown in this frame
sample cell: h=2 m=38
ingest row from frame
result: h=5 m=49
